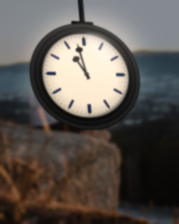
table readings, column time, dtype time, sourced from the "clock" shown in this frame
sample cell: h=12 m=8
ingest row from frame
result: h=10 m=58
